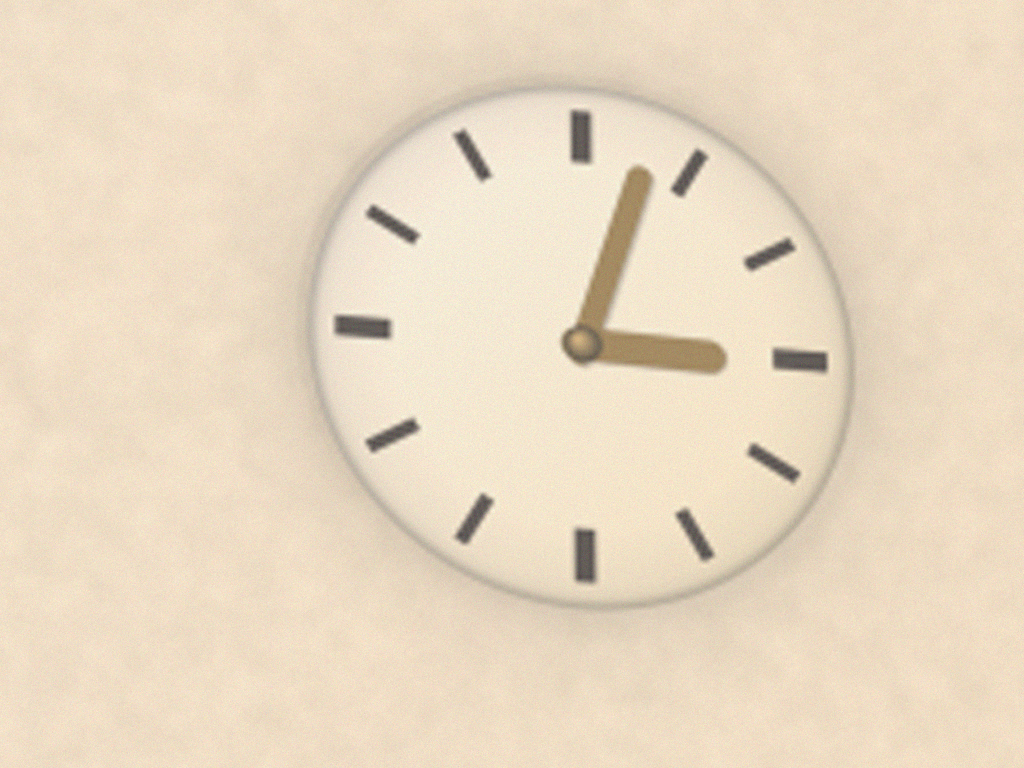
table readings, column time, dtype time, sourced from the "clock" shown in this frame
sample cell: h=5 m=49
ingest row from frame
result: h=3 m=3
